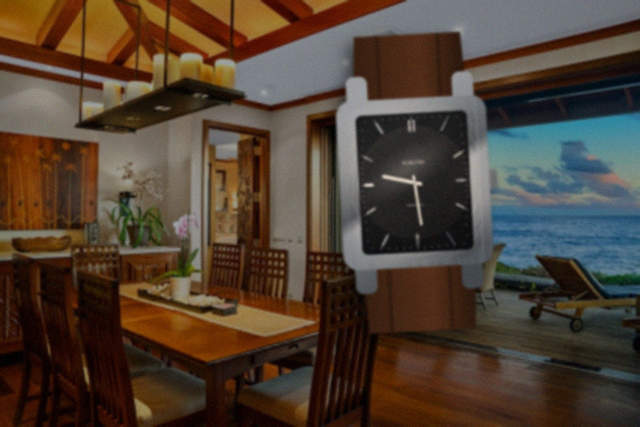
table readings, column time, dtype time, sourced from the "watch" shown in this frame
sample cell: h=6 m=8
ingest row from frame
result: h=9 m=29
